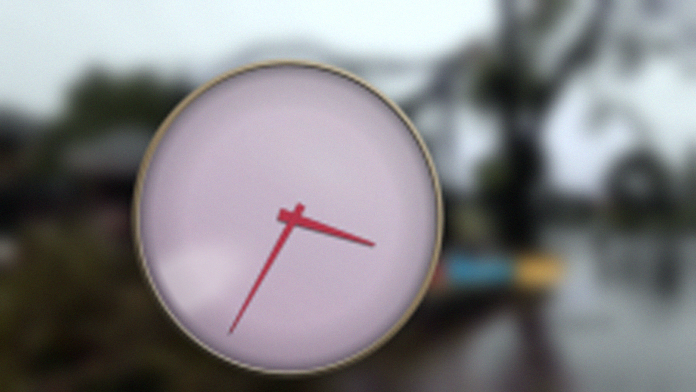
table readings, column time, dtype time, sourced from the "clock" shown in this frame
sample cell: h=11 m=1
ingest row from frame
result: h=3 m=35
